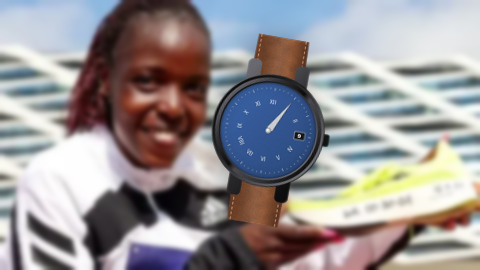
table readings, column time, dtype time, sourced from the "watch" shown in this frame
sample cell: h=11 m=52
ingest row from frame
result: h=1 m=5
